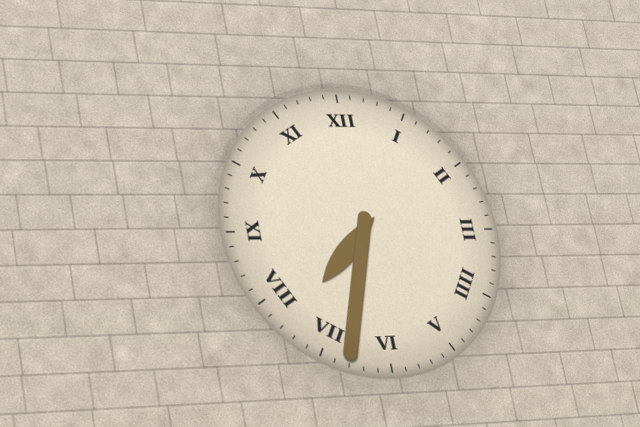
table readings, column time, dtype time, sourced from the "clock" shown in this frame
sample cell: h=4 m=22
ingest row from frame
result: h=7 m=33
